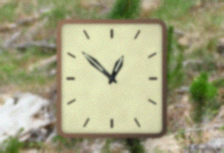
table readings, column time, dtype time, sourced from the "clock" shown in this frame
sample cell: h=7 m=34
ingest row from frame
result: h=12 m=52
